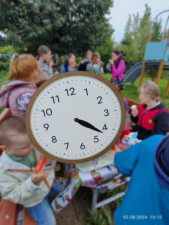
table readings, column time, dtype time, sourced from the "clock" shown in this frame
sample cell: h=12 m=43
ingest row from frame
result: h=4 m=22
